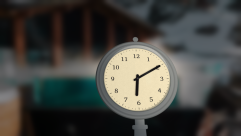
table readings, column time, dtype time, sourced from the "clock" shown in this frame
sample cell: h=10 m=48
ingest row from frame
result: h=6 m=10
